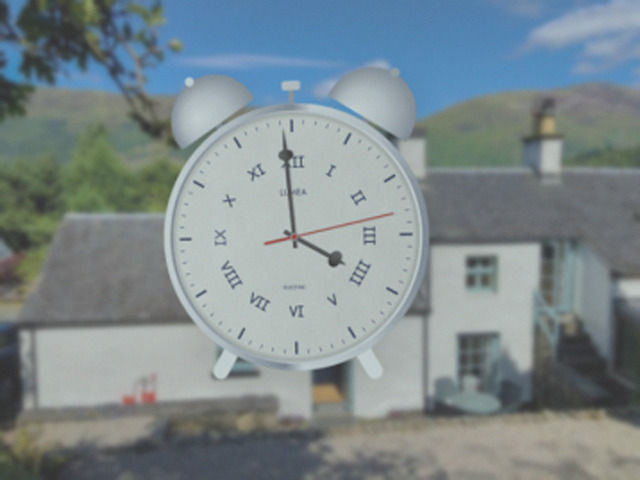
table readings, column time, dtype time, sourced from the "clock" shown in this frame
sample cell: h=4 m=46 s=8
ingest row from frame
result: h=3 m=59 s=13
